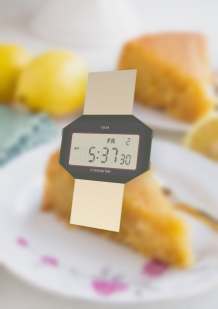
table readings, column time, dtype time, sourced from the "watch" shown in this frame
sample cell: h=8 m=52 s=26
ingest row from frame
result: h=5 m=37 s=30
